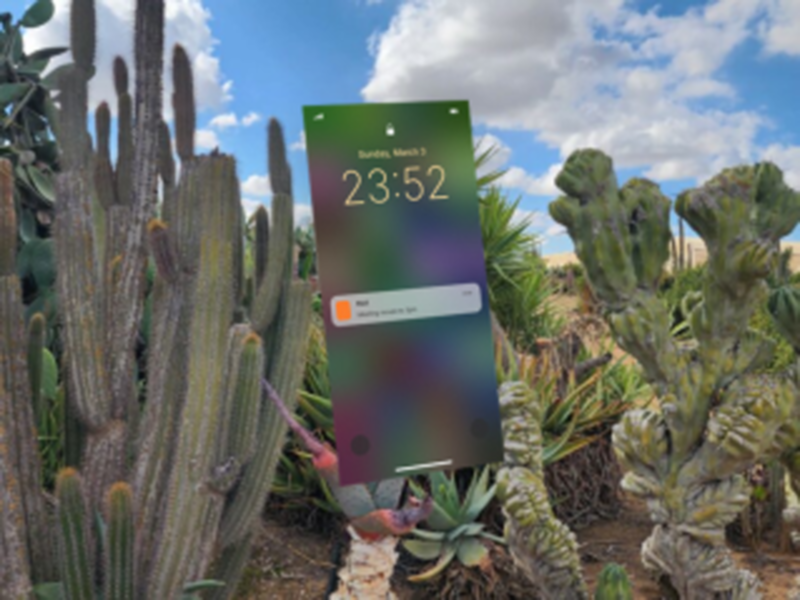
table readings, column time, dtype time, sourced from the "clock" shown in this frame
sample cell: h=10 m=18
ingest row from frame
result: h=23 m=52
